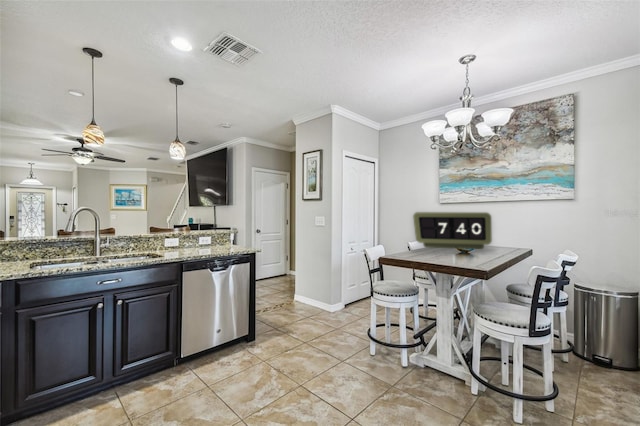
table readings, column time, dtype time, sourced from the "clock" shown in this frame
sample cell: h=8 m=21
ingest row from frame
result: h=7 m=40
